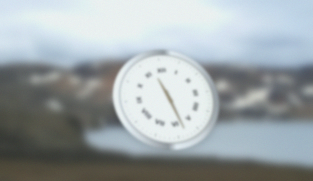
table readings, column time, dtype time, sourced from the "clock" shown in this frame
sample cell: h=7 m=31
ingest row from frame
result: h=11 m=28
